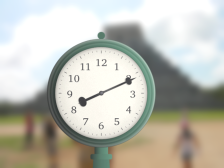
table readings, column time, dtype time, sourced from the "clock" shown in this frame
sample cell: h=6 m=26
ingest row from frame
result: h=8 m=11
